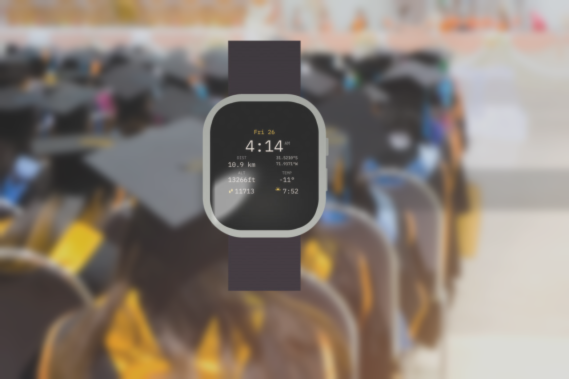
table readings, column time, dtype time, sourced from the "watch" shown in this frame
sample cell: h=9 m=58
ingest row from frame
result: h=4 m=14
